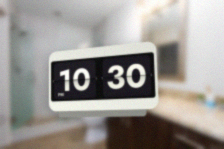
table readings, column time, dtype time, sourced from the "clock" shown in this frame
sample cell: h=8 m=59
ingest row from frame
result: h=10 m=30
